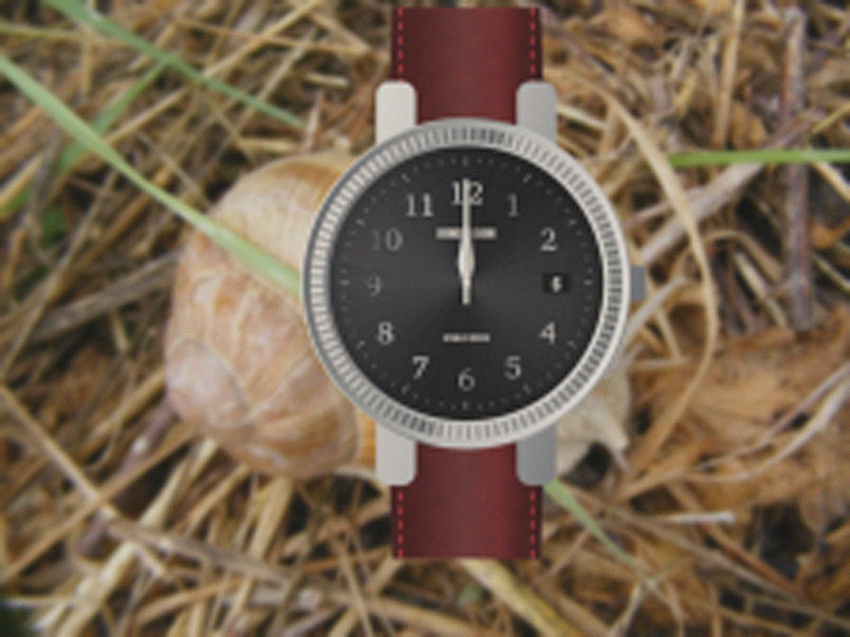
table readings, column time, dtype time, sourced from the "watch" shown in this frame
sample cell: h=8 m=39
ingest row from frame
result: h=12 m=0
